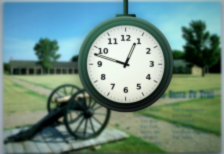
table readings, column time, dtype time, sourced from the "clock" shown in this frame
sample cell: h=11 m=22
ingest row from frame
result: h=12 m=48
